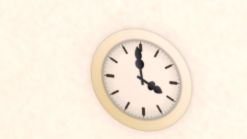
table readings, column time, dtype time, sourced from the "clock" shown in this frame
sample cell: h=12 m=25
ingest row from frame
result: h=3 m=59
